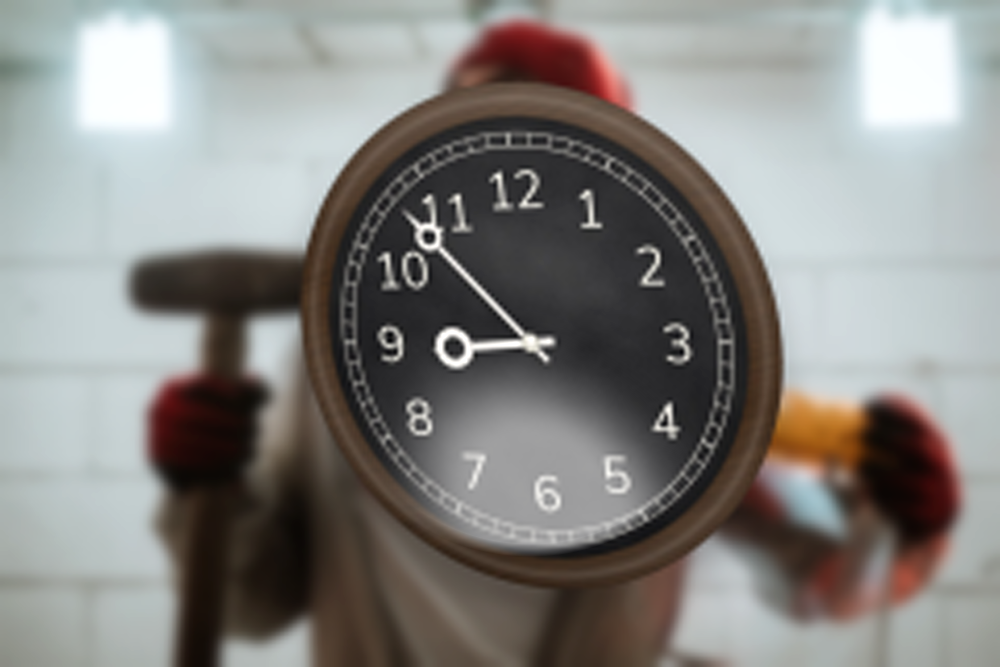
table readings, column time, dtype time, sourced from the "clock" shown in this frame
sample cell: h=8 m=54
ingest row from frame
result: h=8 m=53
